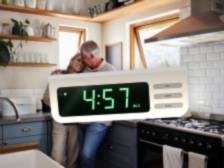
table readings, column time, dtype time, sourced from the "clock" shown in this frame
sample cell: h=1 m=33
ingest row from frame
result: h=4 m=57
